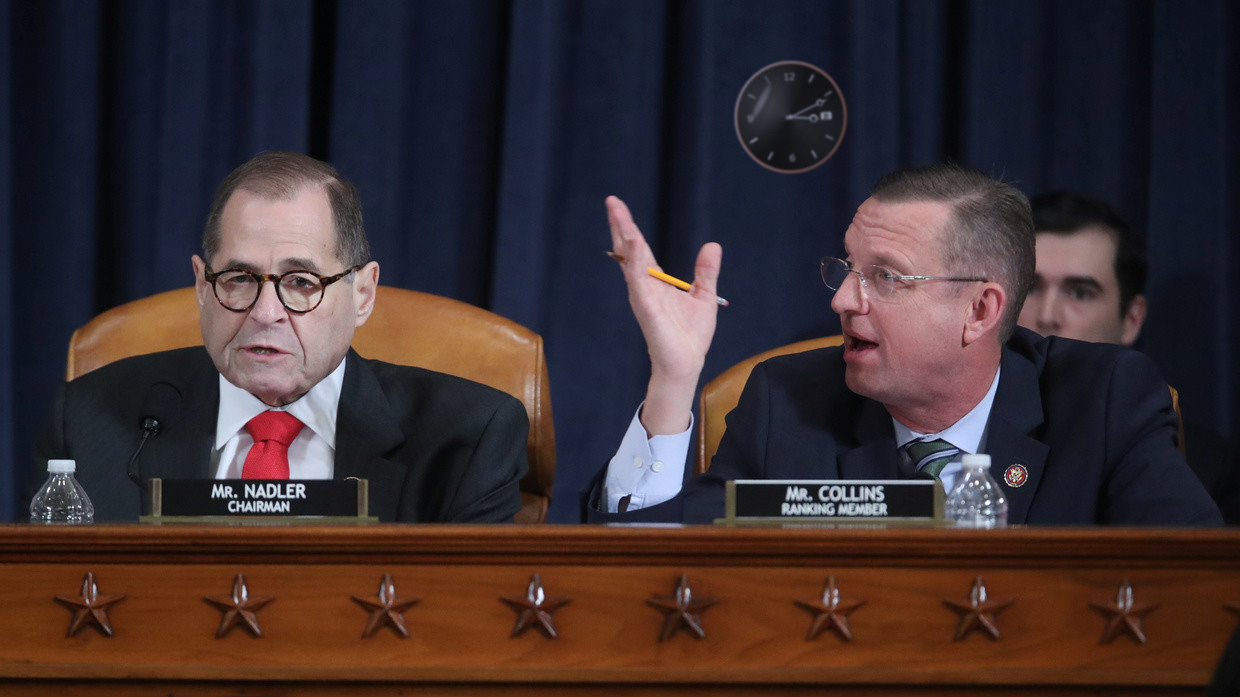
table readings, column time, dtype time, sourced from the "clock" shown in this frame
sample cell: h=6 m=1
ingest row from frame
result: h=3 m=11
